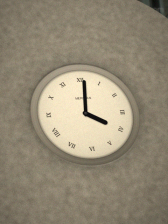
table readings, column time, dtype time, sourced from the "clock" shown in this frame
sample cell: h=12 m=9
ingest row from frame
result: h=4 m=1
